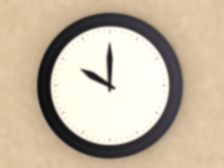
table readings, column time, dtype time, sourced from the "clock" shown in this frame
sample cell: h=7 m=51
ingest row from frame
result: h=10 m=0
